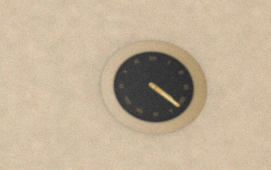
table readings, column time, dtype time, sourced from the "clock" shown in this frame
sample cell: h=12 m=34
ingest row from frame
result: h=4 m=22
